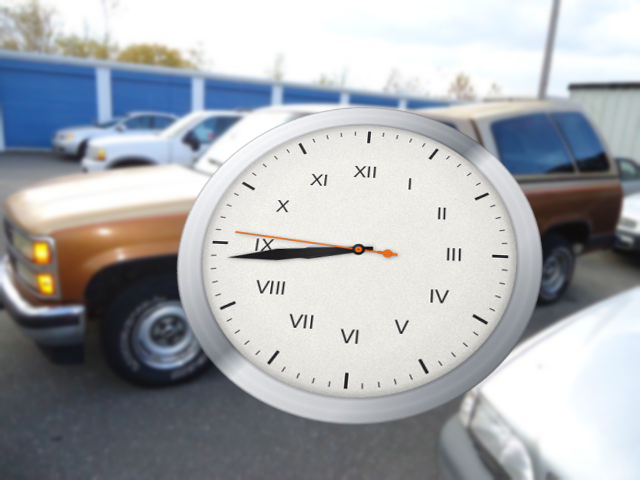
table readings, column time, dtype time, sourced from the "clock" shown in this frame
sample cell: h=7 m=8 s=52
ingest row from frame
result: h=8 m=43 s=46
